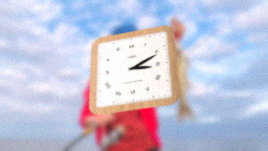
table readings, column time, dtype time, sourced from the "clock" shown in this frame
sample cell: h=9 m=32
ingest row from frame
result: h=3 m=11
